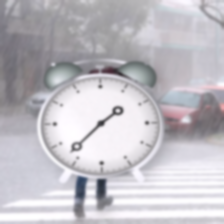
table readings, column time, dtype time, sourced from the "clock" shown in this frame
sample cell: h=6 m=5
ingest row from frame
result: h=1 m=37
